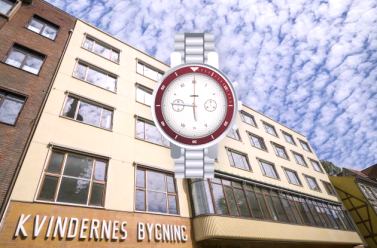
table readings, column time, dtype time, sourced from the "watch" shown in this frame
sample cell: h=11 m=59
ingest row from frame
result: h=5 m=46
